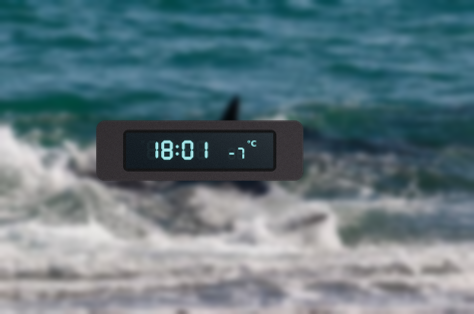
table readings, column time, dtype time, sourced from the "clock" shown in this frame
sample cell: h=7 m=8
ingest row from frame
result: h=18 m=1
